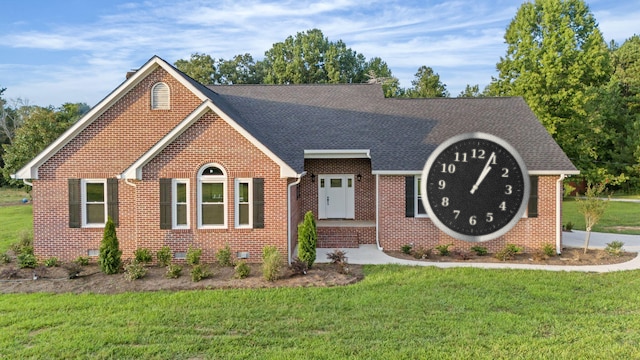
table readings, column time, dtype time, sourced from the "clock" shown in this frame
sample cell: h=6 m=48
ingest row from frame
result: h=1 m=4
